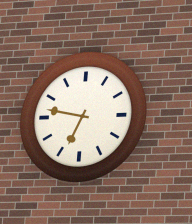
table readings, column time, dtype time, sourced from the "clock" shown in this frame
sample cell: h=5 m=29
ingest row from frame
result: h=6 m=47
